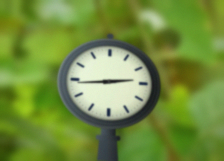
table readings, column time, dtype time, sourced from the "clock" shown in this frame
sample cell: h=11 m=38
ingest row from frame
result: h=2 m=44
